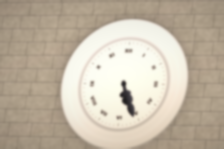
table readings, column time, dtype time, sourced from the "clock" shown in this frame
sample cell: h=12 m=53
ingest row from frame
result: h=5 m=26
